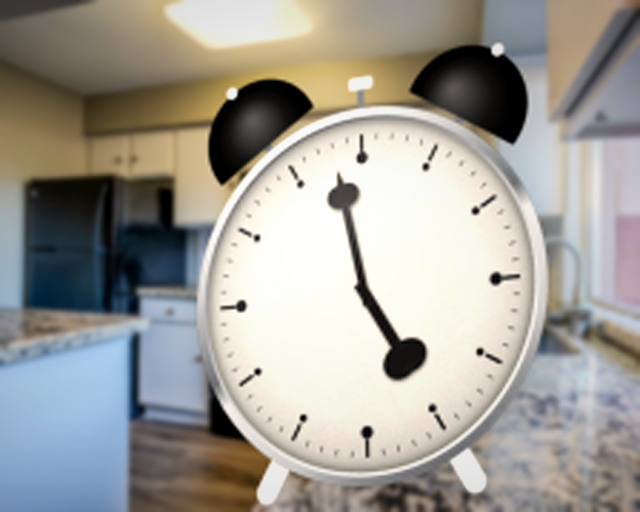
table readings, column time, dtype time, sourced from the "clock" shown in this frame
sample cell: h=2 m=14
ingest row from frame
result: h=4 m=58
